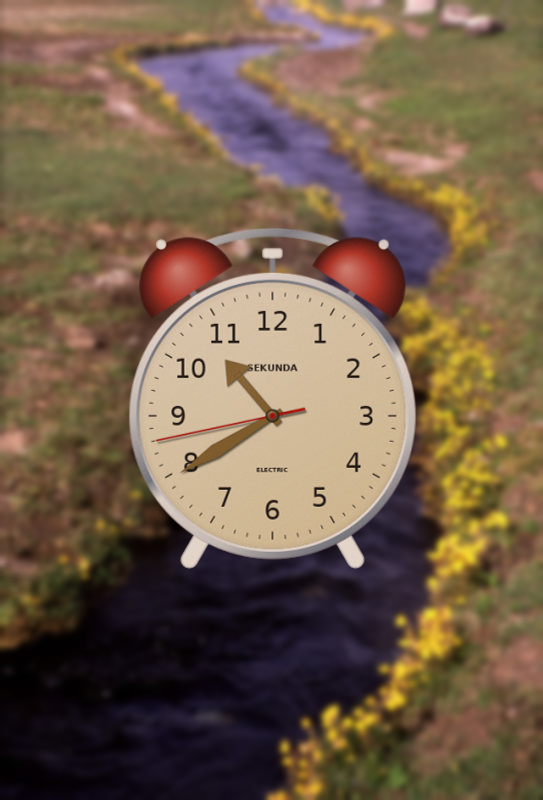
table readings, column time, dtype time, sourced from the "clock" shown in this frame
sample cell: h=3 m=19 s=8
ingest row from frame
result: h=10 m=39 s=43
